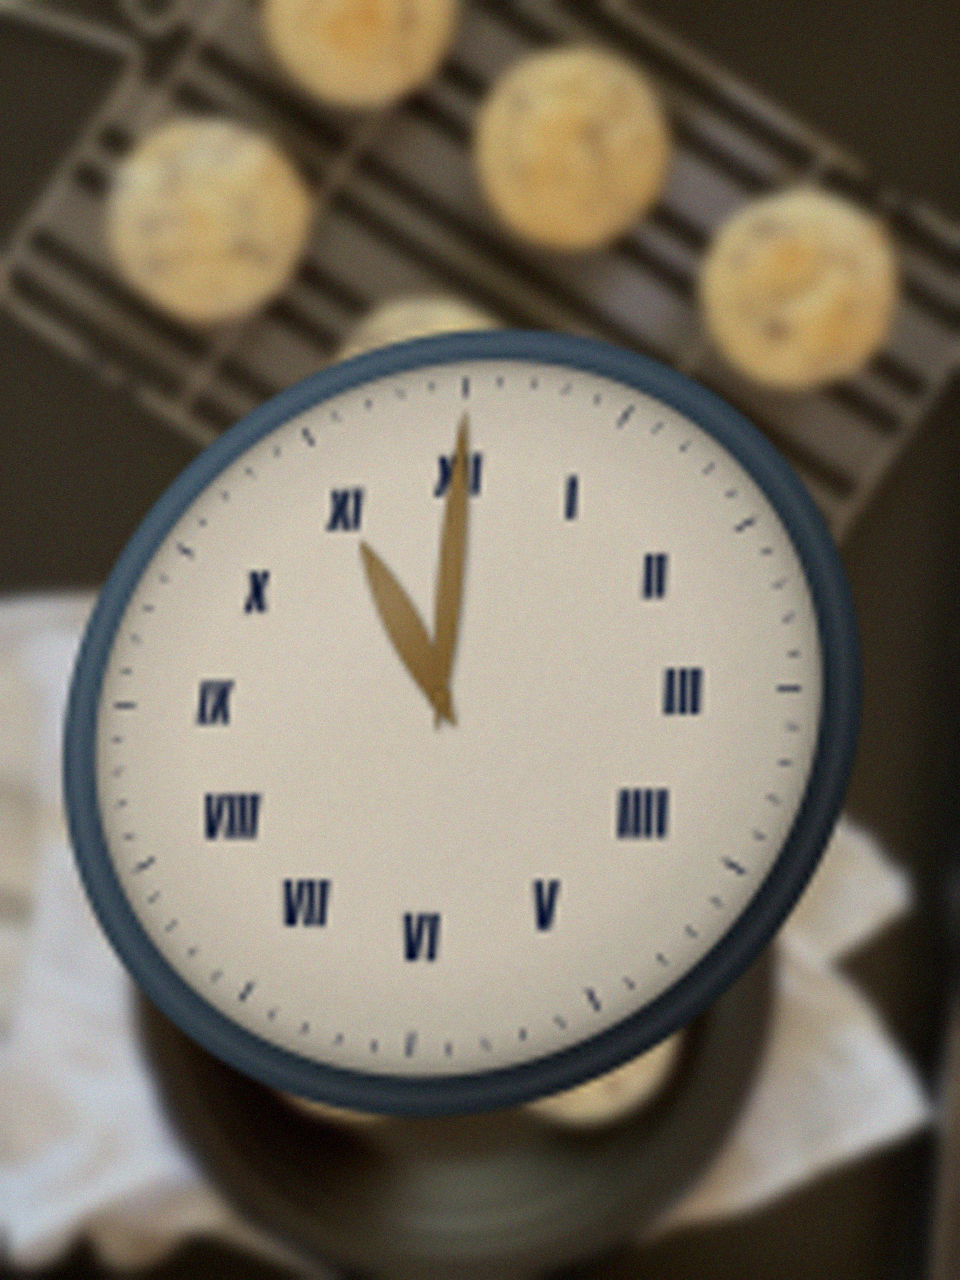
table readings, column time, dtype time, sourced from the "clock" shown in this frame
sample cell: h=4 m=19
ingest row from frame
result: h=11 m=0
